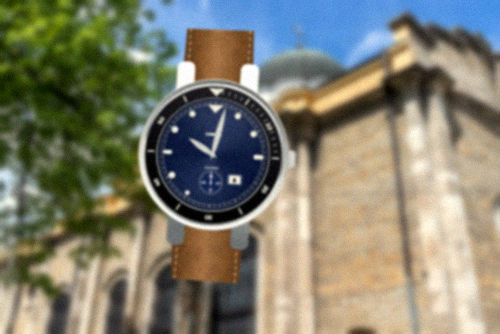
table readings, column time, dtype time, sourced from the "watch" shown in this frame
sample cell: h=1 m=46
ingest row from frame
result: h=10 m=2
